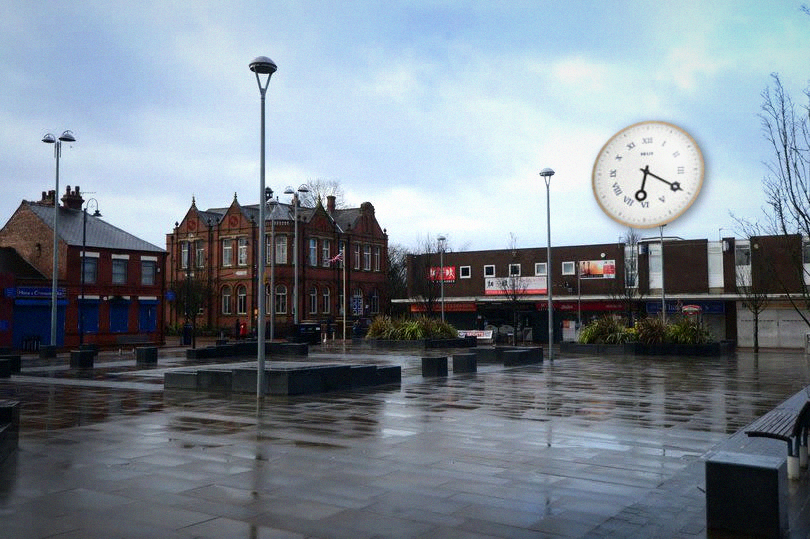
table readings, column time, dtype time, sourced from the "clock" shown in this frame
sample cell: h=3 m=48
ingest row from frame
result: h=6 m=20
